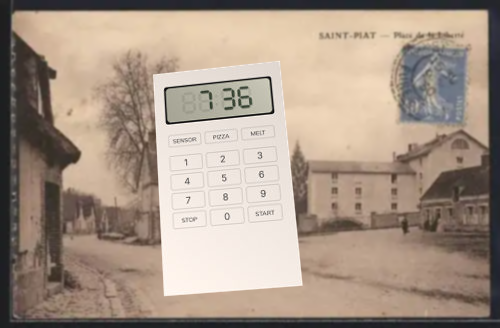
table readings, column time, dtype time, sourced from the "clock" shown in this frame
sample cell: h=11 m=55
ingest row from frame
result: h=7 m=36
